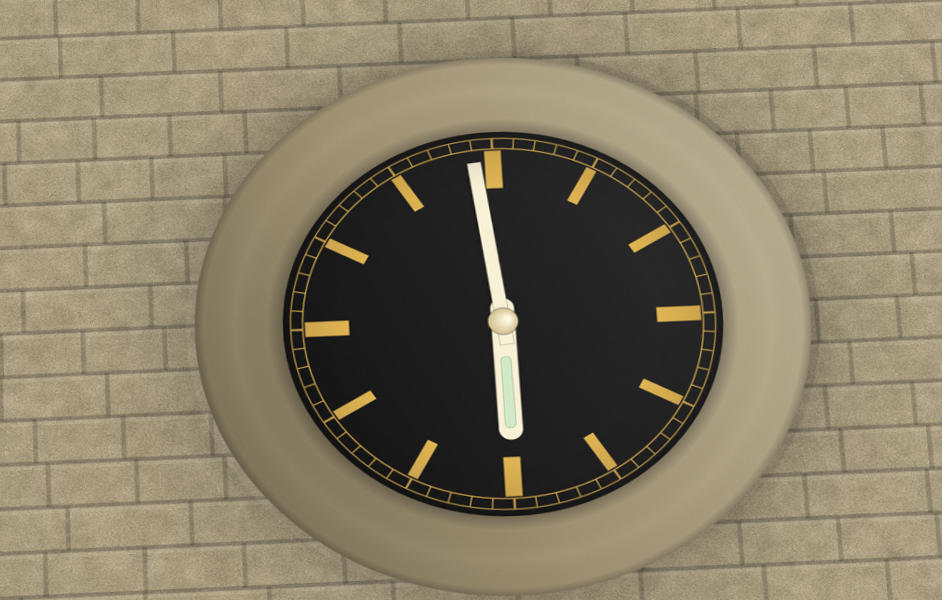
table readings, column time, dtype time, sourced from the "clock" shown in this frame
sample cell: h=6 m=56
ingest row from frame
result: h=5 m=59
